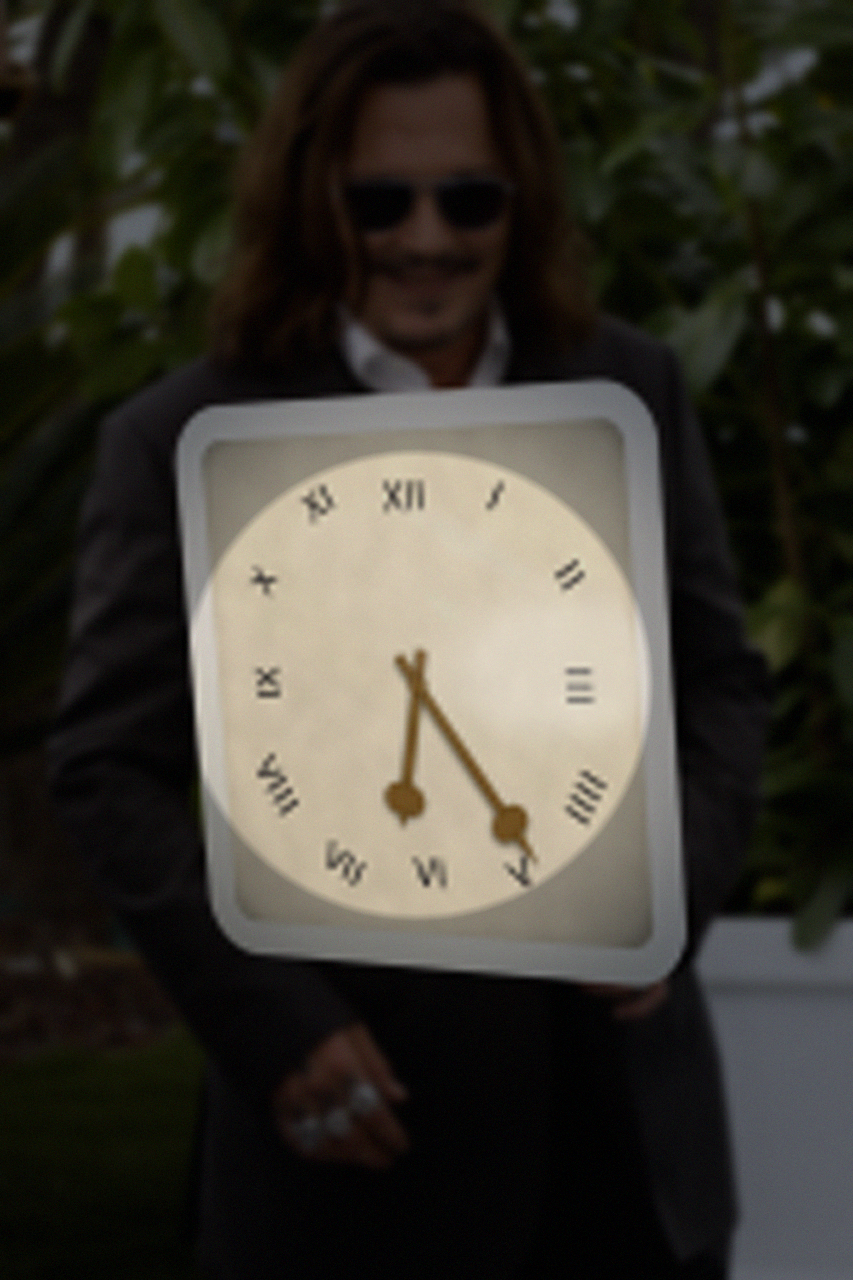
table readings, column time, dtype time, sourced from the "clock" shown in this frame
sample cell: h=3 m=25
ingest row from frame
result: h=6 m=24
